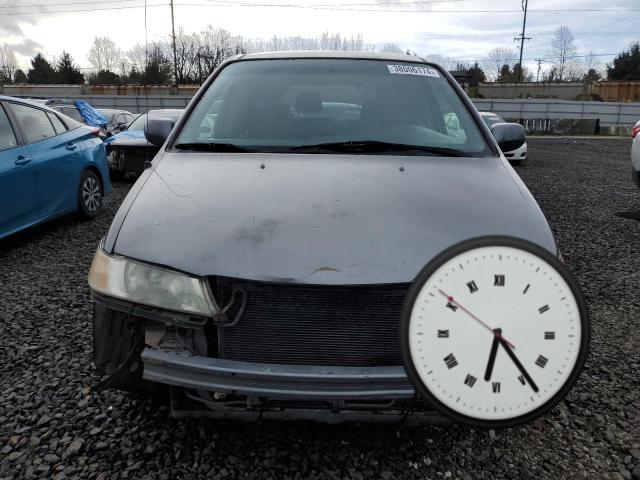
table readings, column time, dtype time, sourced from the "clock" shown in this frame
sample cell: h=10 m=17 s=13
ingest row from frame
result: h=6 m=23 s=51
